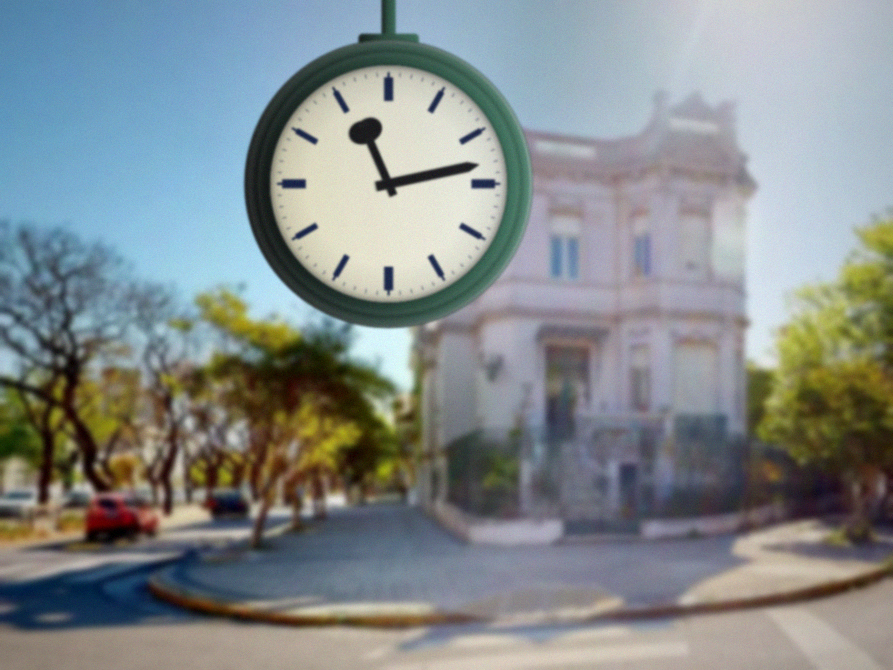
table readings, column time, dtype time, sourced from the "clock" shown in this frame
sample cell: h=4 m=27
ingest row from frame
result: h=11 m=13
